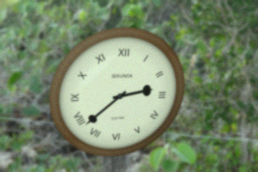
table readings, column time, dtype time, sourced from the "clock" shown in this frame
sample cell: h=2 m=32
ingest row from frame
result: h=2 m=38
